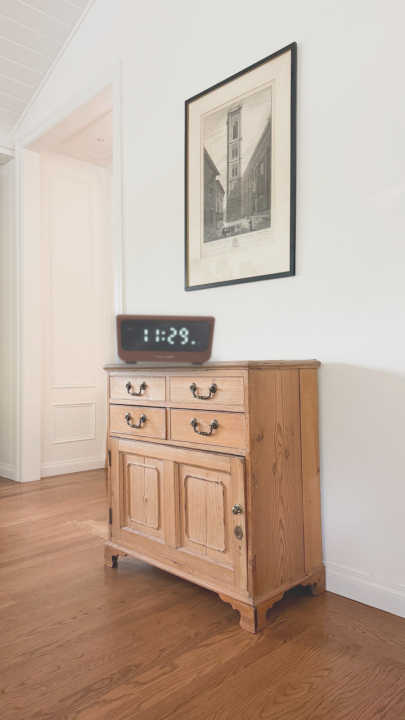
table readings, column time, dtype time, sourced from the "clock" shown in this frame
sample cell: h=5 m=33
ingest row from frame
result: h=11 m=29
